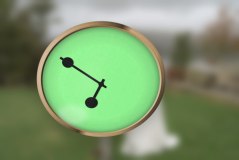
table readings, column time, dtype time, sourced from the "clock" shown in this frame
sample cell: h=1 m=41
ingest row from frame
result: h=6 m=51
